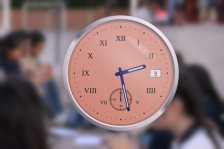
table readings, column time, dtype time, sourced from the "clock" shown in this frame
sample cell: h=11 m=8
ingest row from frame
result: h=2 m=28
